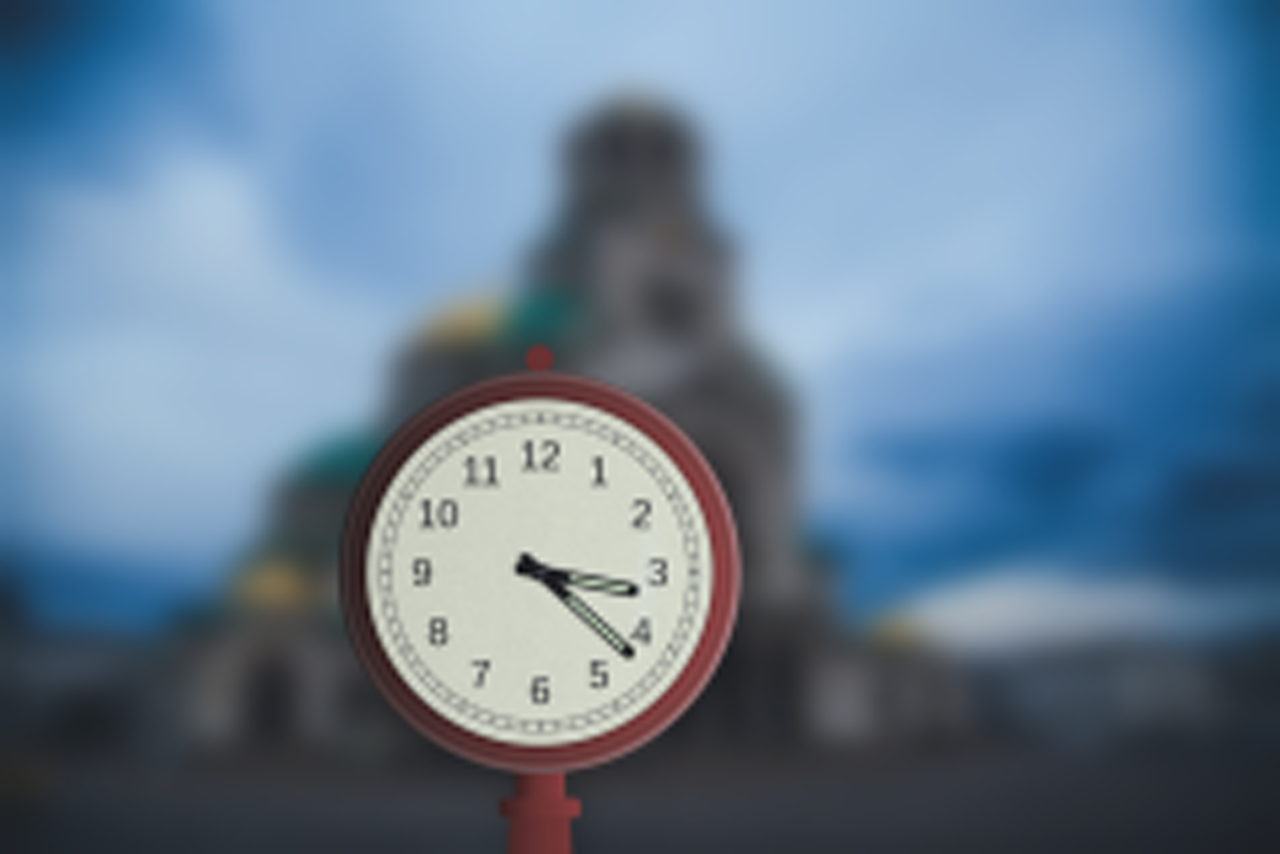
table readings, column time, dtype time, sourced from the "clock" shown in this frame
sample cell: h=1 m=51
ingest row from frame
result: h=3 m=22
